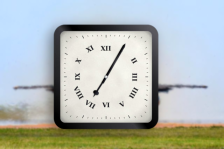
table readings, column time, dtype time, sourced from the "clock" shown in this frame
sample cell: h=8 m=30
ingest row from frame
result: h=7 m=5
